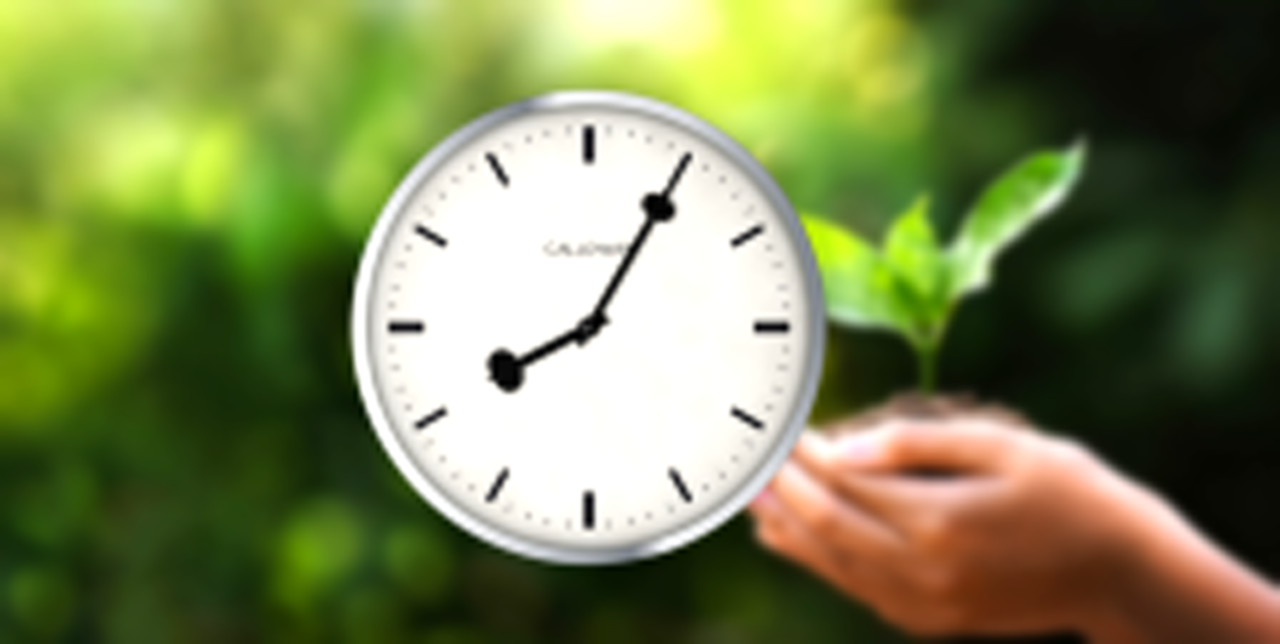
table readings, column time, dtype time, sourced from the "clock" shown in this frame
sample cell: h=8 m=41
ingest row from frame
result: h=8 m=5
